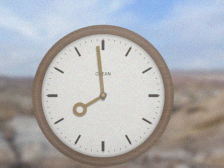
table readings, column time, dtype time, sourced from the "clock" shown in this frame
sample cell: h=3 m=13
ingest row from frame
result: h=7 m=59
